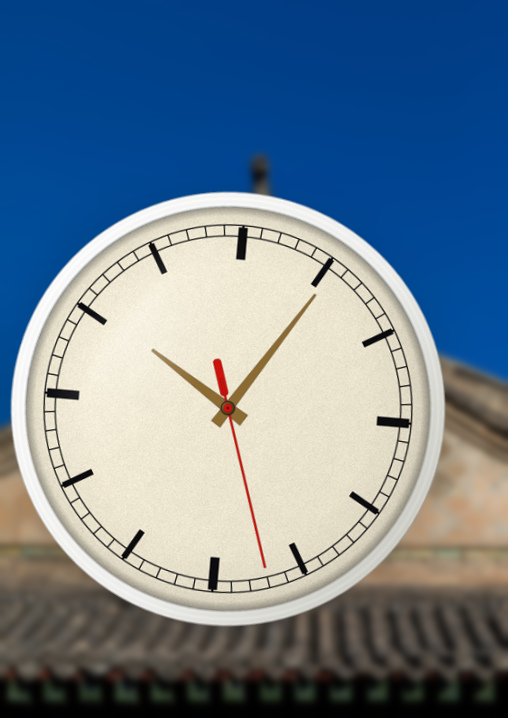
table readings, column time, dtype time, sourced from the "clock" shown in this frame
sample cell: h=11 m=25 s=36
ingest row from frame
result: h=10 m=5 s=27
